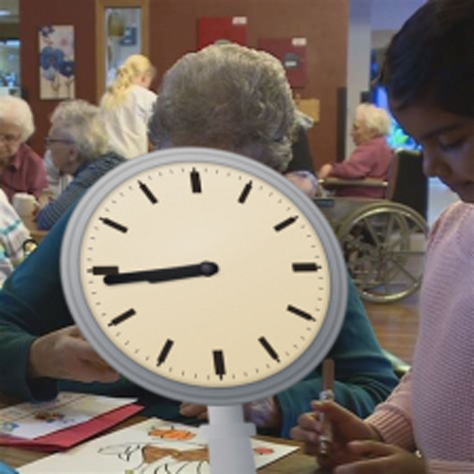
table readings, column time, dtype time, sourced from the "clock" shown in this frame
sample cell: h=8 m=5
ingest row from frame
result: h=8 m=44
